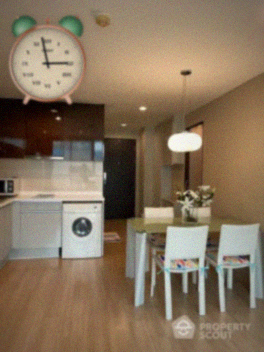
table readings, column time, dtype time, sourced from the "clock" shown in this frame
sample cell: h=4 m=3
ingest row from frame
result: h=2 m=58
